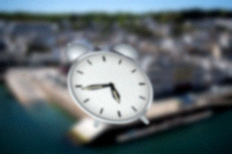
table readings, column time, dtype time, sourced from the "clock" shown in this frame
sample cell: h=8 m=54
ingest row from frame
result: h=5 m=44
